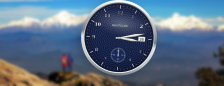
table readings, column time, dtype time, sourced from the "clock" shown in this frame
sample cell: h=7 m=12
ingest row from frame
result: h=3 m=13
